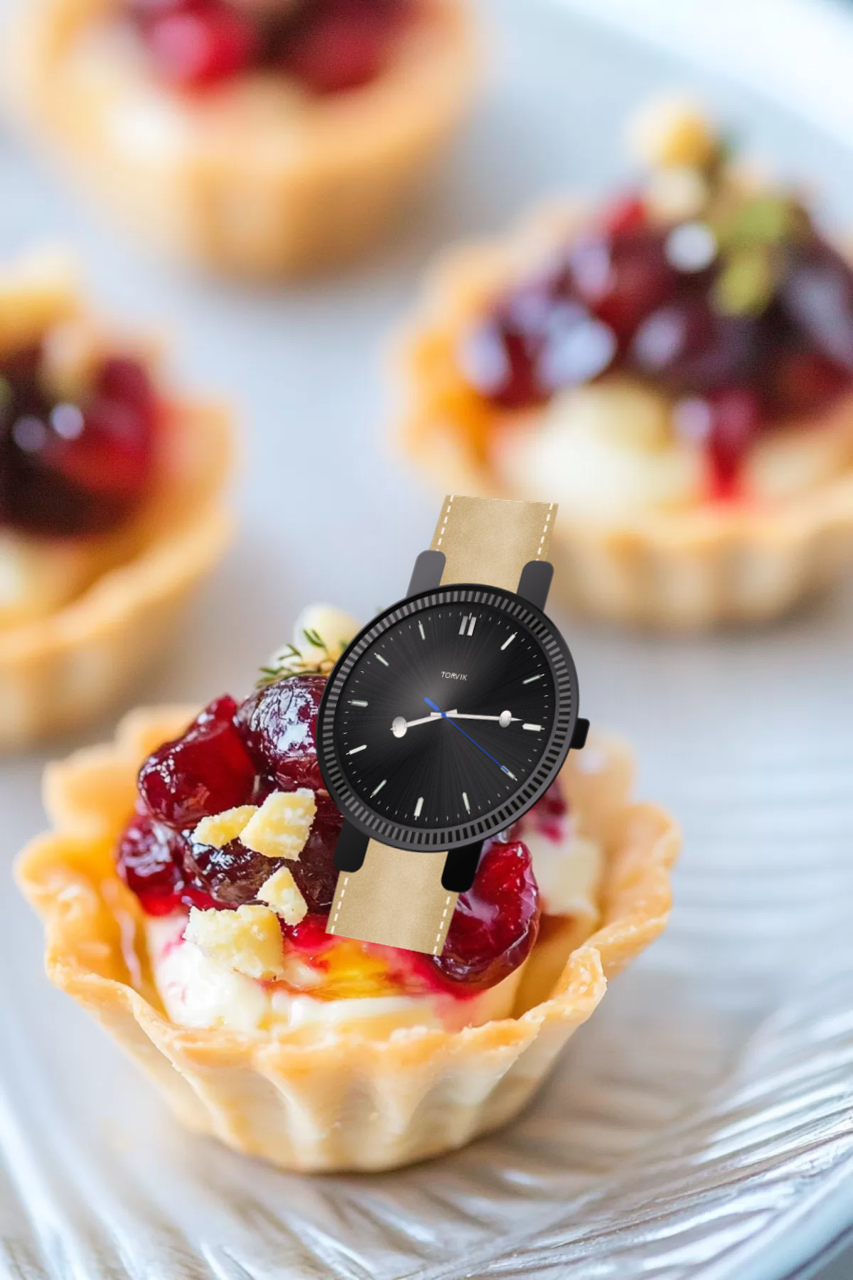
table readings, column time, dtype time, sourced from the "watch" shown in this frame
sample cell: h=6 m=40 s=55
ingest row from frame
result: h=8 m=14 s=20
